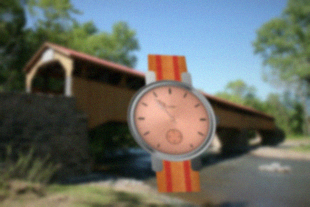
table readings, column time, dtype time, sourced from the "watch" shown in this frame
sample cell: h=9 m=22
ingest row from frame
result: h=10 m=54
